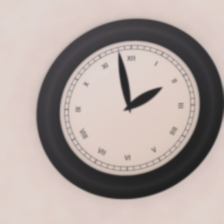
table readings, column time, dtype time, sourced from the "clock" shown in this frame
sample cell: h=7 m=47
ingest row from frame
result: h=1 m=58
